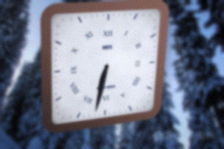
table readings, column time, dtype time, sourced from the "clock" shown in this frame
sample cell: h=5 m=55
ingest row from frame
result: h=6 m=32
